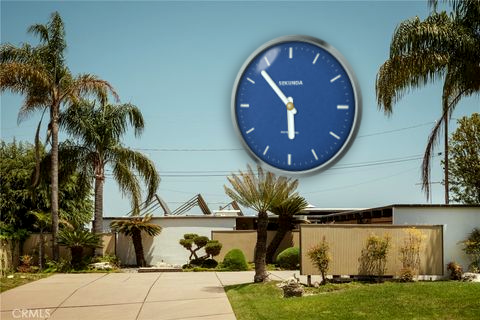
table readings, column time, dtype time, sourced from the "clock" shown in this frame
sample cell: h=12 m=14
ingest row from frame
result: h=5 m=53
